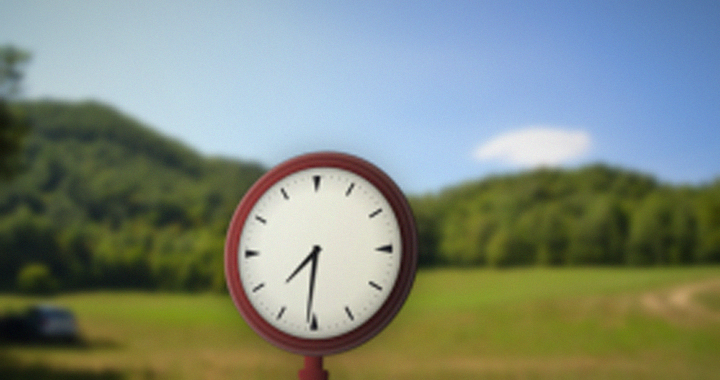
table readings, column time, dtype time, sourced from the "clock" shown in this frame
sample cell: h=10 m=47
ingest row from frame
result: h=7 m=31
